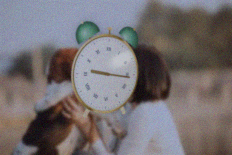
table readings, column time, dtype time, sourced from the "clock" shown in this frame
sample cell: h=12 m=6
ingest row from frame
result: h=9 m=16
